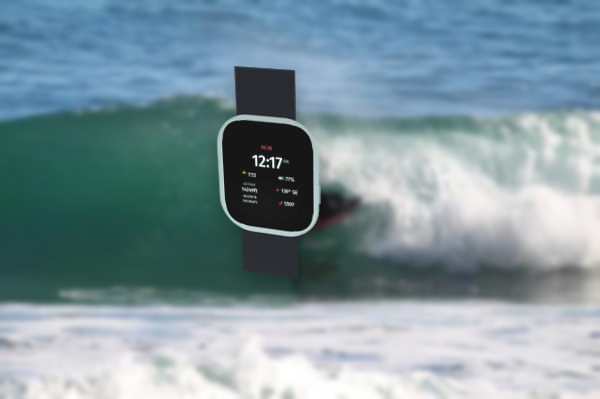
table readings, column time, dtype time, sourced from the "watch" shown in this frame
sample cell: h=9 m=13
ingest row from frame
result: h=12 m=17
